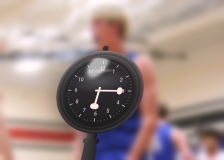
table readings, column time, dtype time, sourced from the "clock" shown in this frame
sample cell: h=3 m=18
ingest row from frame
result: h=6 m=15
